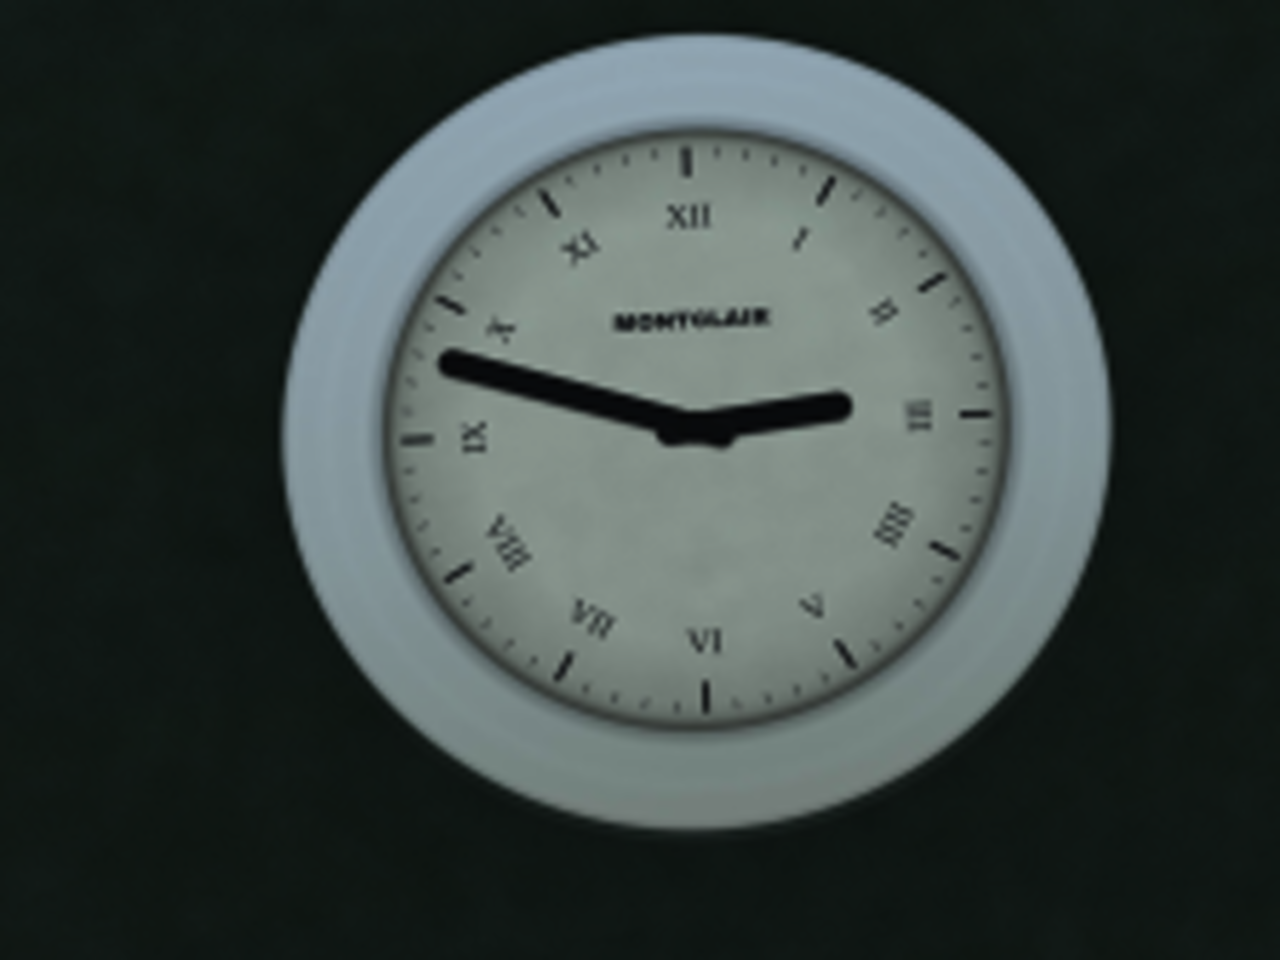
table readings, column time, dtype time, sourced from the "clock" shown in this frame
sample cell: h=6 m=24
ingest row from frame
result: h=2 m=48
